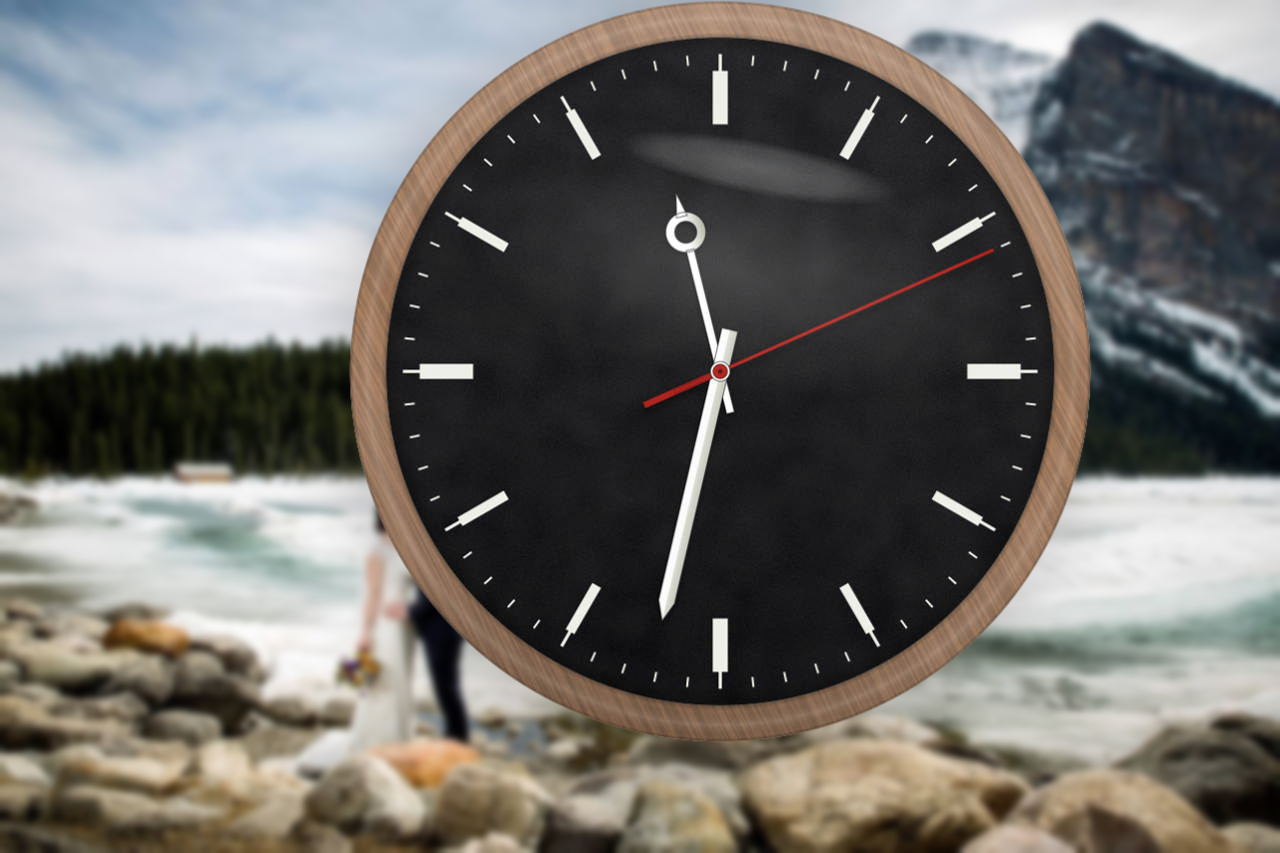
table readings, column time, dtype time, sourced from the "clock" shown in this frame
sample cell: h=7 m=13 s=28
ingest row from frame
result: h=11 m=32 s=11
